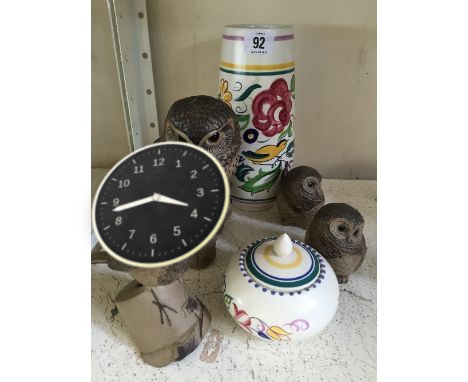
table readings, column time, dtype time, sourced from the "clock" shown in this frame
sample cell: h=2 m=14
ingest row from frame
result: h=3 m=43
